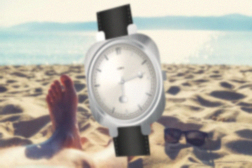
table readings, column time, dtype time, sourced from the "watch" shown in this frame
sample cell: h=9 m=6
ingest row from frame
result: h=6 m=13
